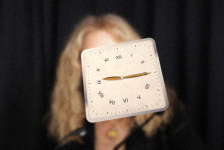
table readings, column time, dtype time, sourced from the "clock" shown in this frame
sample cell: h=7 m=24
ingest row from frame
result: h=9 m=15
